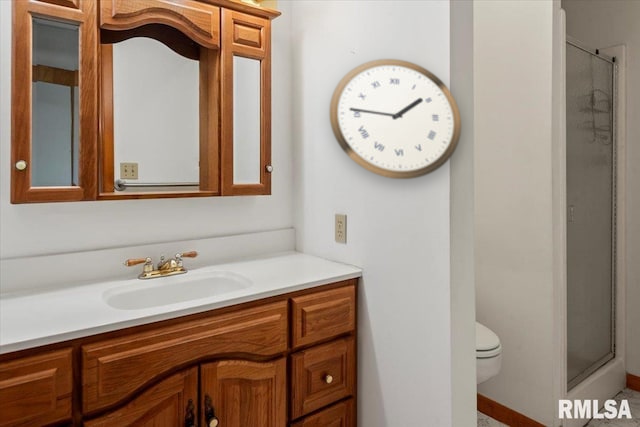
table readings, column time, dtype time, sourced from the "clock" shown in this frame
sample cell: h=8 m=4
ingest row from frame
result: h=1 m=46
